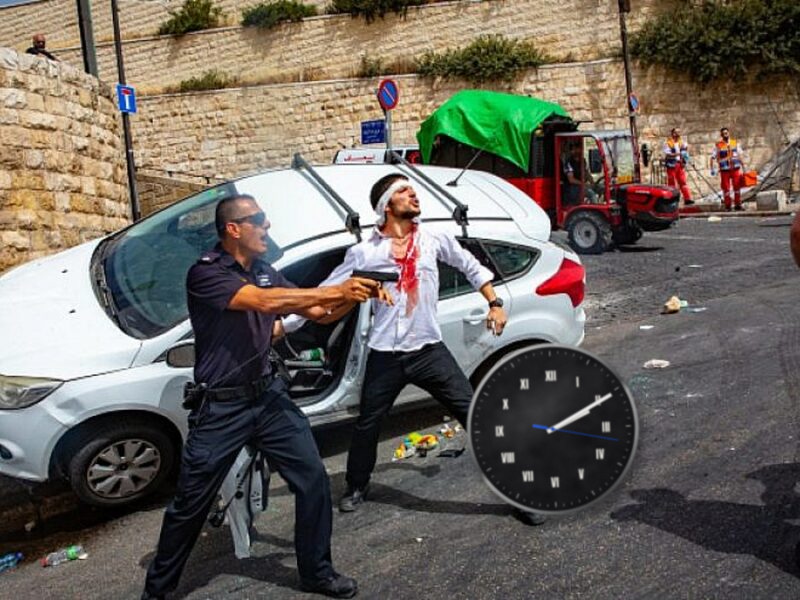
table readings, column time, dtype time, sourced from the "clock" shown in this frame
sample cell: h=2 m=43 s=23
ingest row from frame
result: h=2 m=10 s=17
